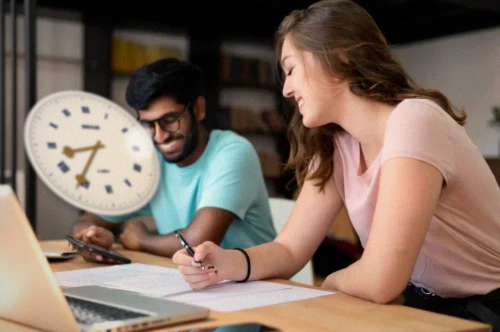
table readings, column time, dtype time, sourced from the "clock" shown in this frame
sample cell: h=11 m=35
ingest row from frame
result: h=8 m=36
